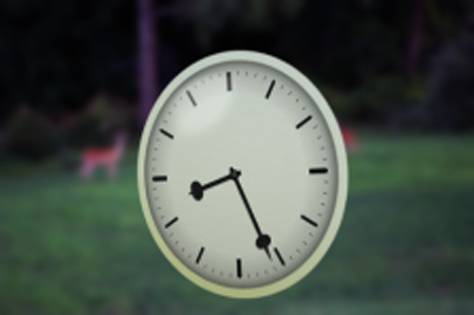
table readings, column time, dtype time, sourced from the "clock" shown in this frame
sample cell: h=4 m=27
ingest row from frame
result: h=8 m=26
